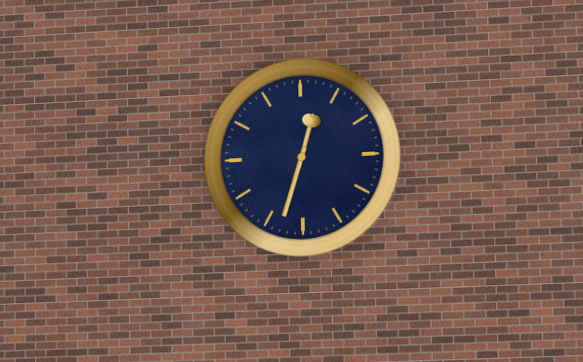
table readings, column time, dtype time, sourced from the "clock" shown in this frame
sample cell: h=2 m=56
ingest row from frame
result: h=12 m=33
